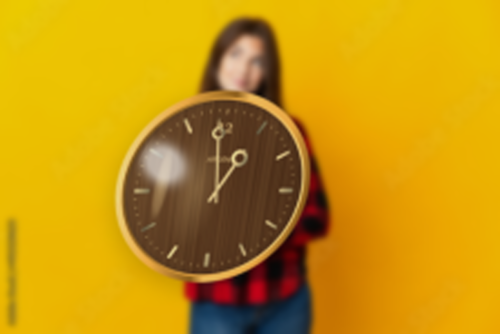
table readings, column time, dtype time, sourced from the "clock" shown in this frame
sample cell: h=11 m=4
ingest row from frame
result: h=12 m=59
